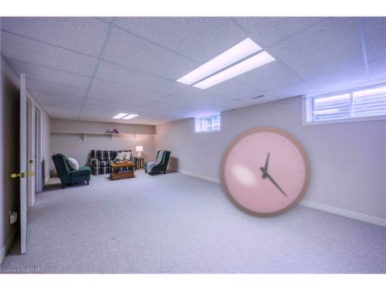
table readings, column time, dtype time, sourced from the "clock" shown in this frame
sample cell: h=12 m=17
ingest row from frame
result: h=12 m=23
